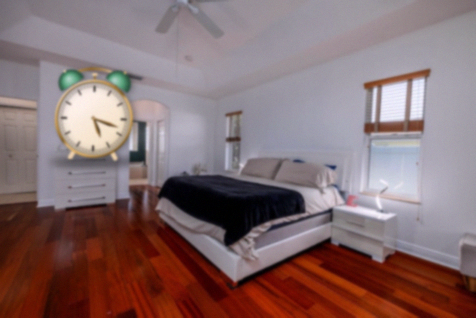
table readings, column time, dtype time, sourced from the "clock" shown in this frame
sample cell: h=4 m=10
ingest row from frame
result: h=5 m=18
